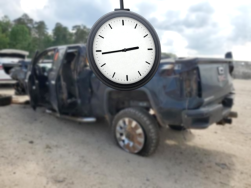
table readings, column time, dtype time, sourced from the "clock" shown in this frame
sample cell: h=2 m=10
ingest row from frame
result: h=2 m=44
